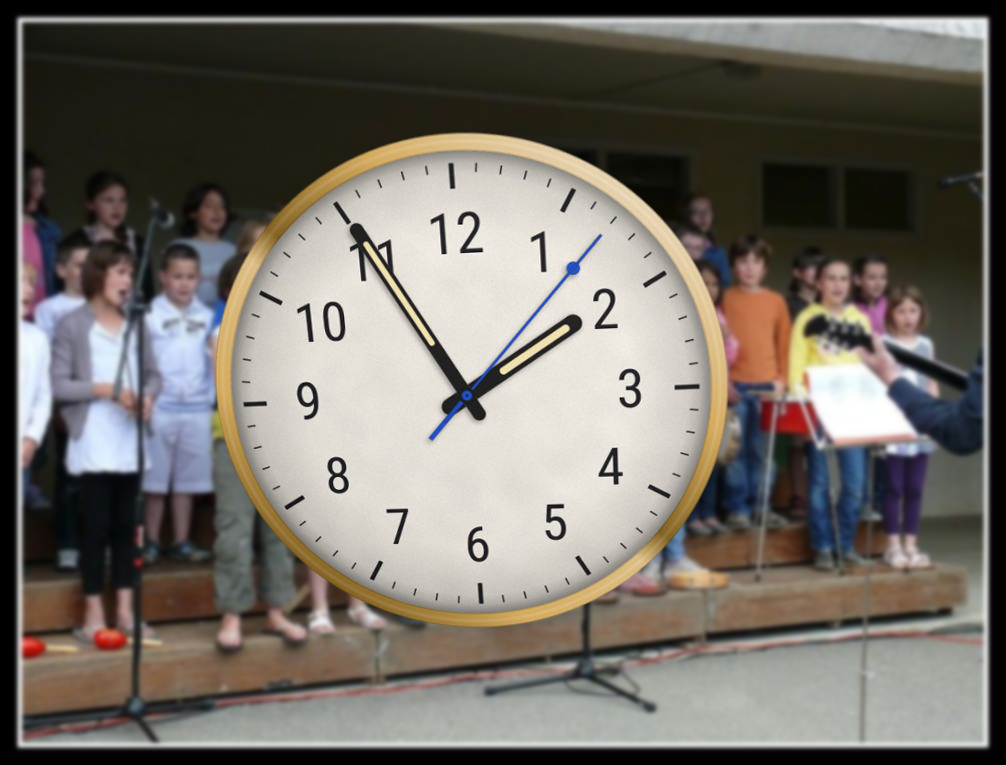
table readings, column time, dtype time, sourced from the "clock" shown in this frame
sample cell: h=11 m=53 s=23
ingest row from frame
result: h=1 m=55 s=7
